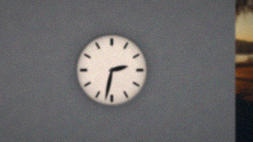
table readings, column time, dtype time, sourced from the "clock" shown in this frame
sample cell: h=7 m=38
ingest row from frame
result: h=2 m=32
